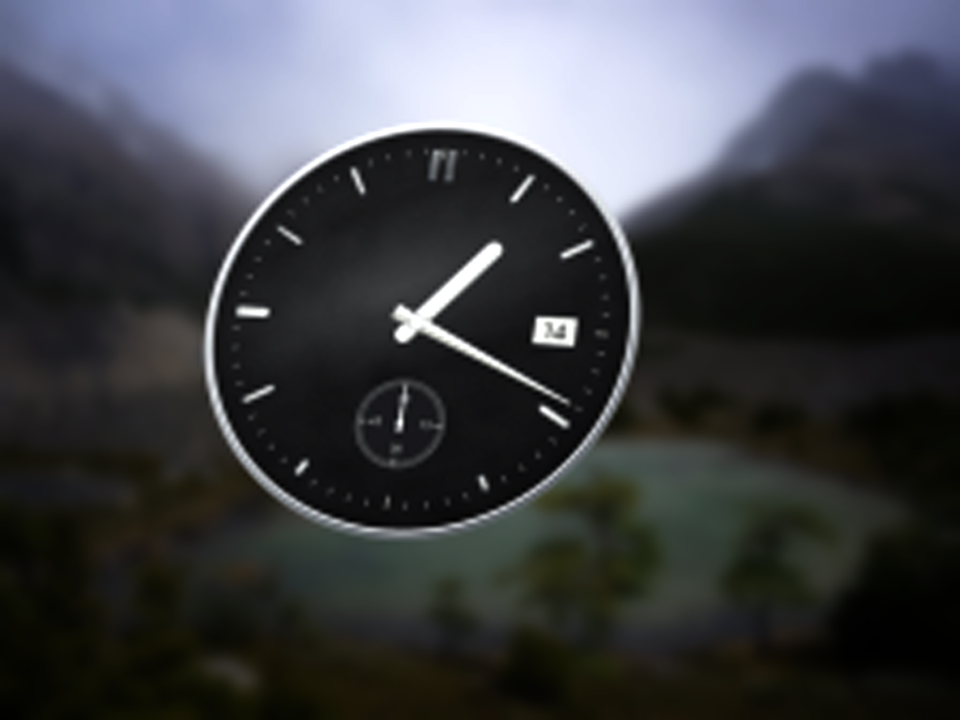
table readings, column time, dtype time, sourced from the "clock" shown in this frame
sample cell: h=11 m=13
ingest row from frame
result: h=1 m=19
